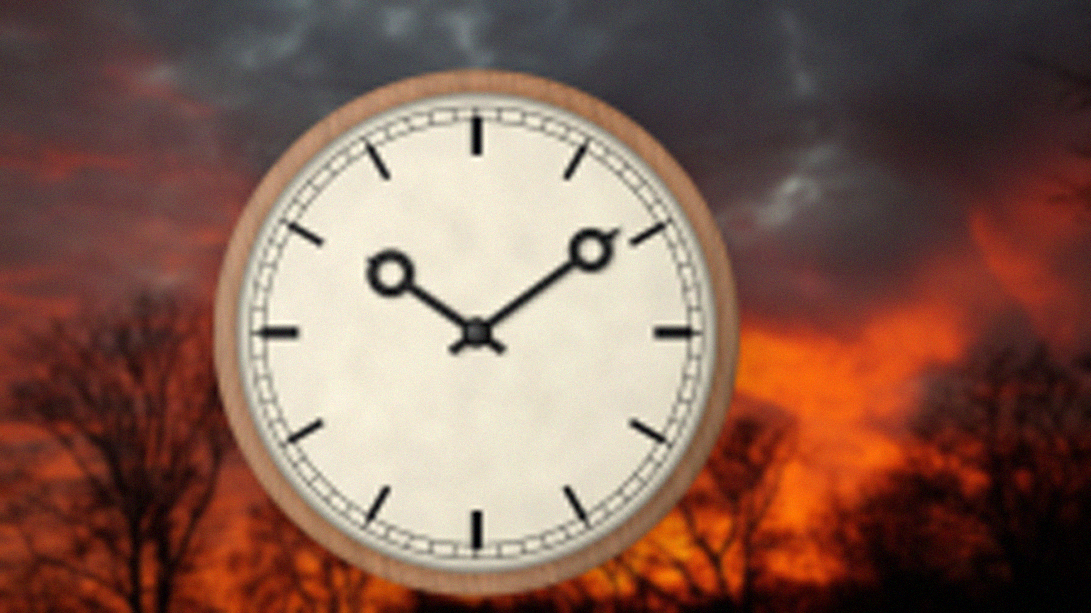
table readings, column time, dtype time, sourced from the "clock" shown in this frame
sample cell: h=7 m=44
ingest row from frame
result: h=10 m=9
